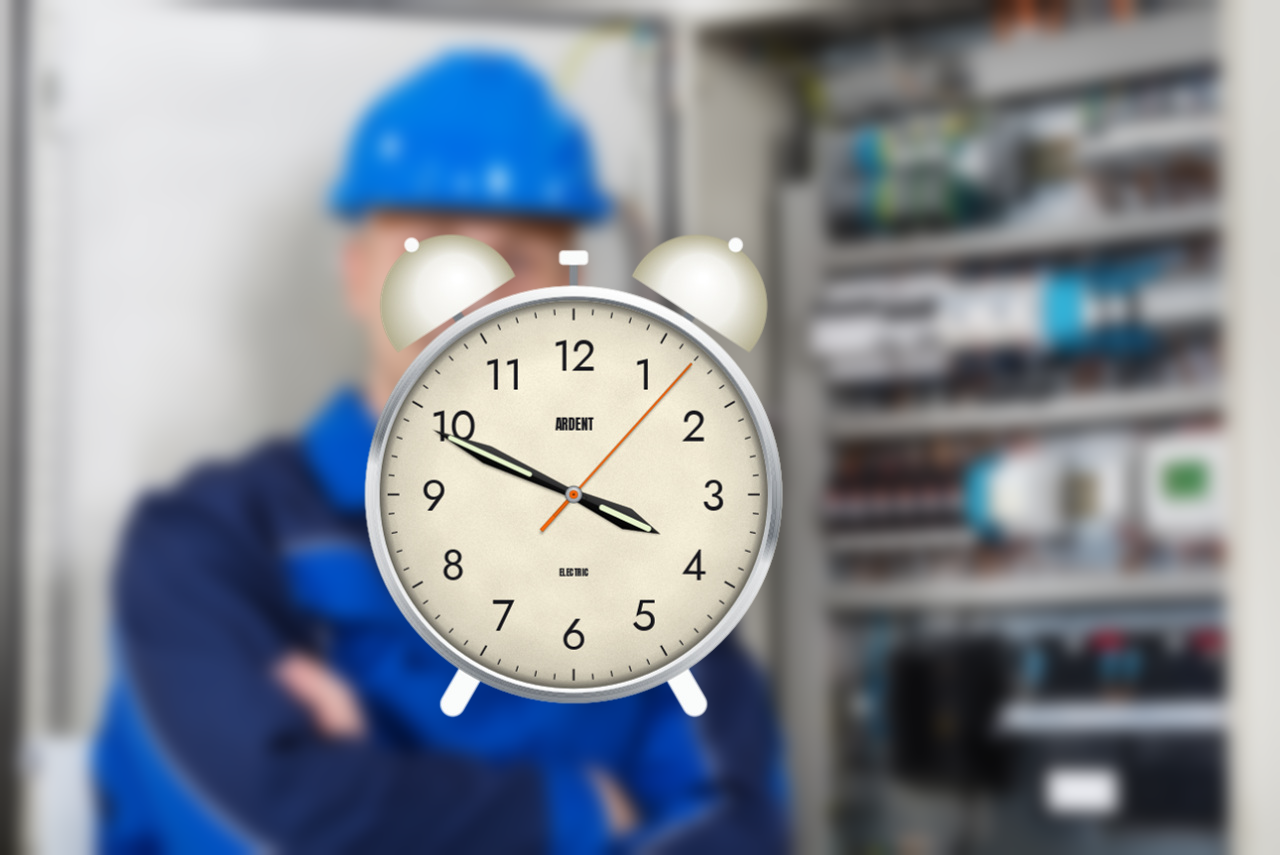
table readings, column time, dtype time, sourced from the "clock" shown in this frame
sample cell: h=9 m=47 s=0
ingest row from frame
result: h=3 m=49 s=7
